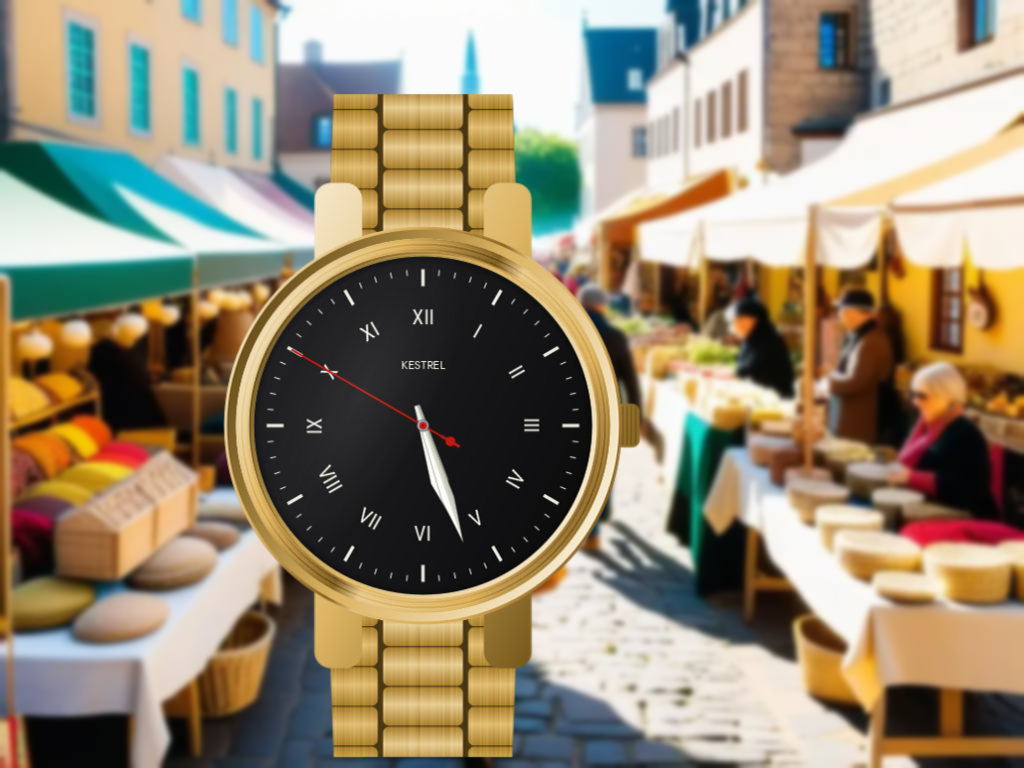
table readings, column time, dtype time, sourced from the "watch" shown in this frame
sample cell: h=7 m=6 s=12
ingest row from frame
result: h=5 m=26 s=50
